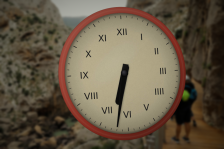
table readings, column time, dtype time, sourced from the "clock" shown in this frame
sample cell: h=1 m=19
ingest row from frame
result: h=6 m=32
